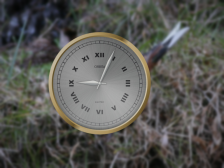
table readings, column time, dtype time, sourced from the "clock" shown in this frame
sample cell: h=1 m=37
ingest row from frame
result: h=9 m=4
